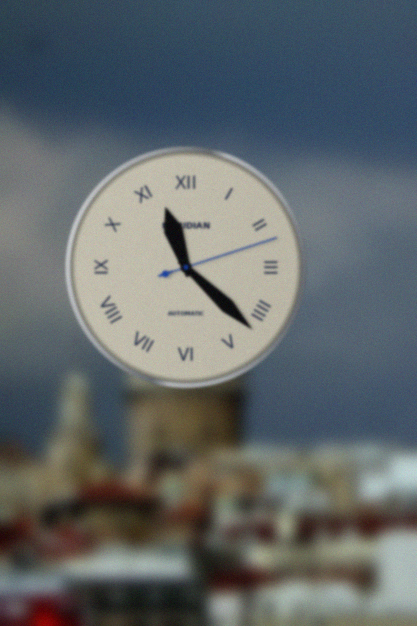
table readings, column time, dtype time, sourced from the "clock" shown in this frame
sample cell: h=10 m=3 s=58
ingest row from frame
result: h=11 m=22 s=12
